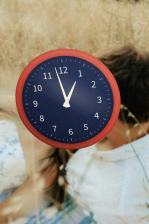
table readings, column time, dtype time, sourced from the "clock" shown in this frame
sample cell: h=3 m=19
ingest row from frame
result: h=12 m=58
